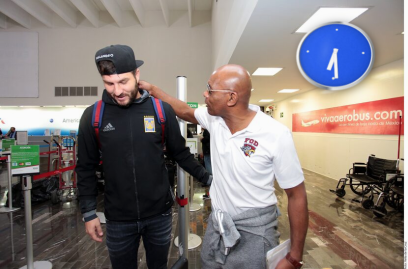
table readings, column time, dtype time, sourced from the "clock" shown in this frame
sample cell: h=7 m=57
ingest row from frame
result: h=6 m=29
